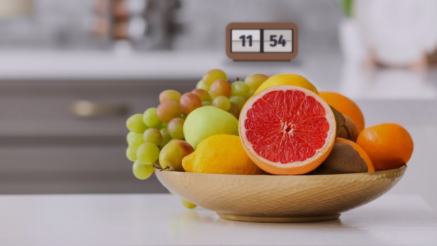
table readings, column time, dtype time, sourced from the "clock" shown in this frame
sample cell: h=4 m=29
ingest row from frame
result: h=11 m=54
